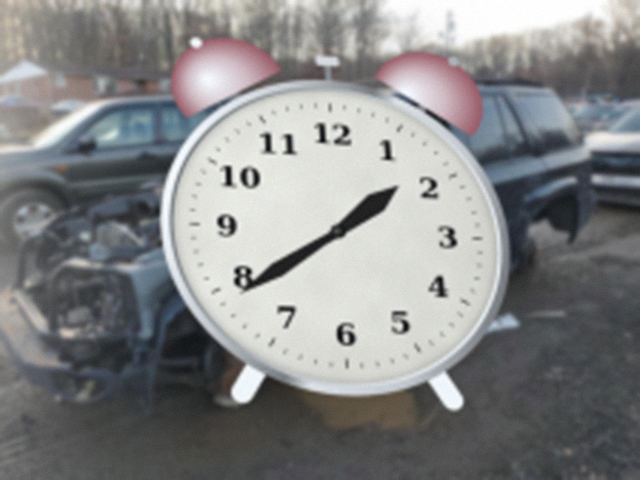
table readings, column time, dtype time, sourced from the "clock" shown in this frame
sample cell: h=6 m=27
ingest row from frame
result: h=1 m=39
